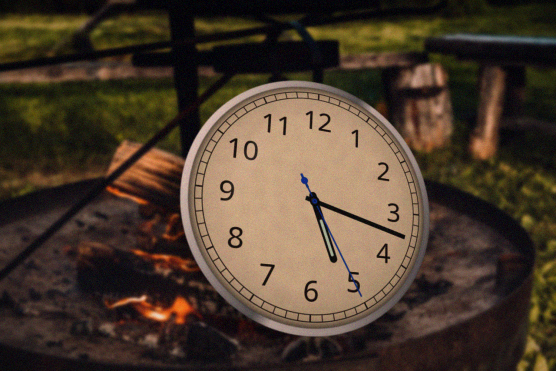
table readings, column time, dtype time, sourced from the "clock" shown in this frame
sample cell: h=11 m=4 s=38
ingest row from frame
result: h=5 m=17 s=25
